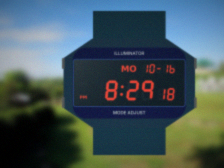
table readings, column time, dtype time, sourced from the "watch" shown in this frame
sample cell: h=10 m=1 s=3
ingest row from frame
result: h=8 m=29 s=18
